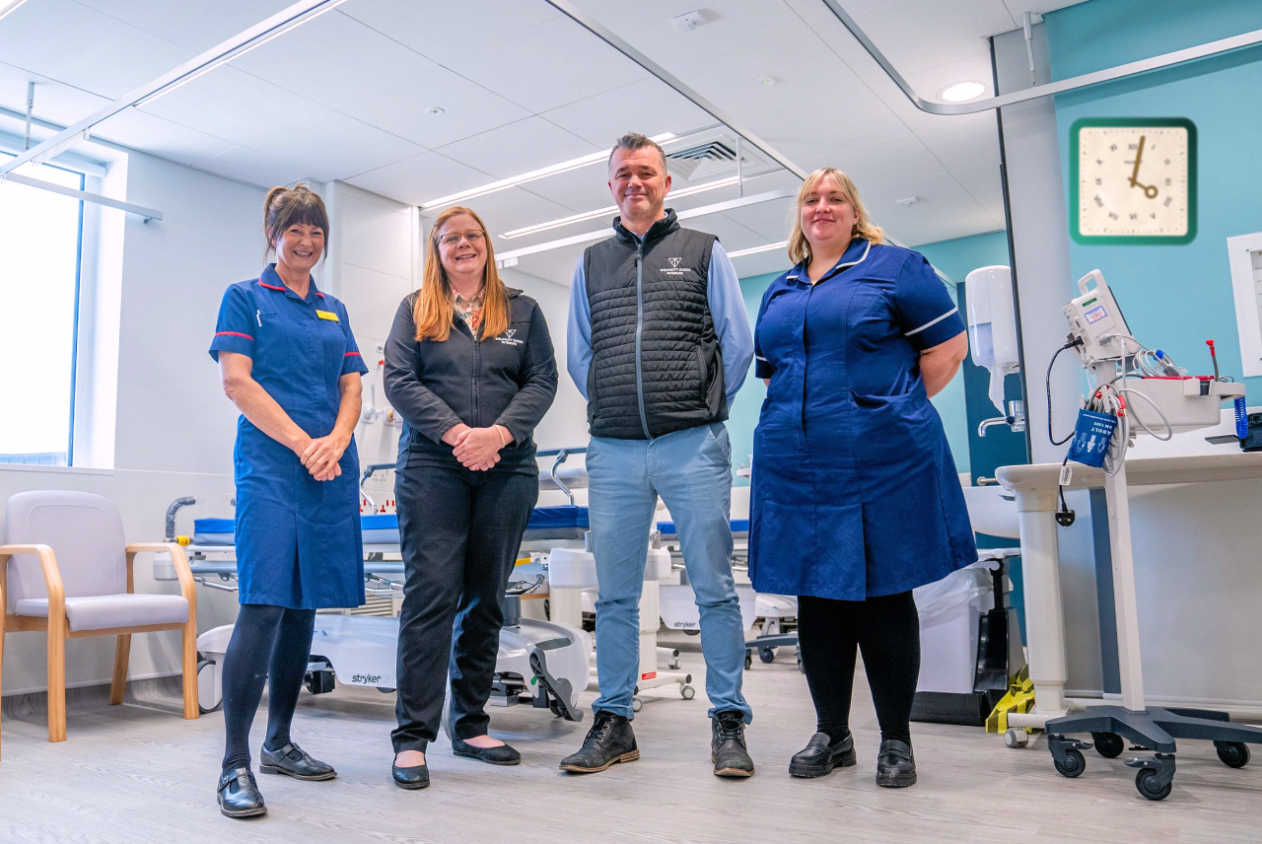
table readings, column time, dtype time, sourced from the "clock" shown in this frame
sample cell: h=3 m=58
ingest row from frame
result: h=4 m=2
